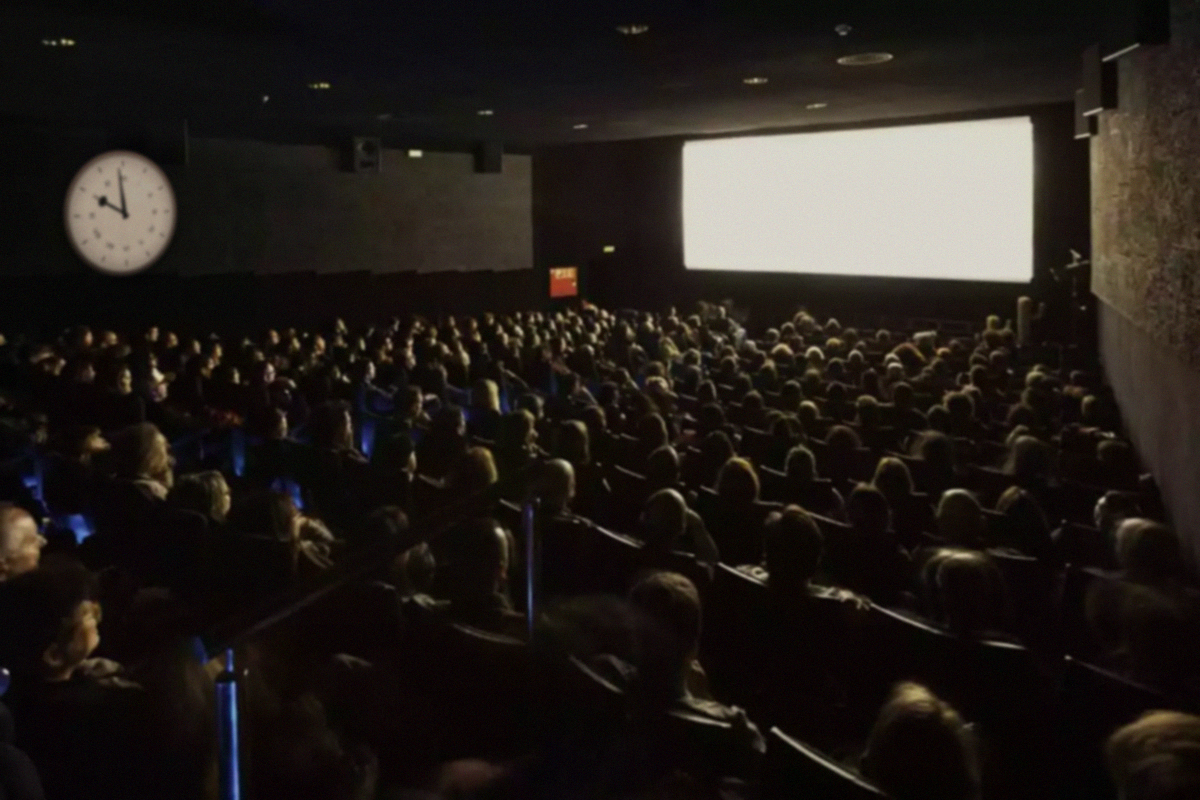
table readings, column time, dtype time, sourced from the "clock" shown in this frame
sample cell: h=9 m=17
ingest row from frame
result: h=9 m=59
